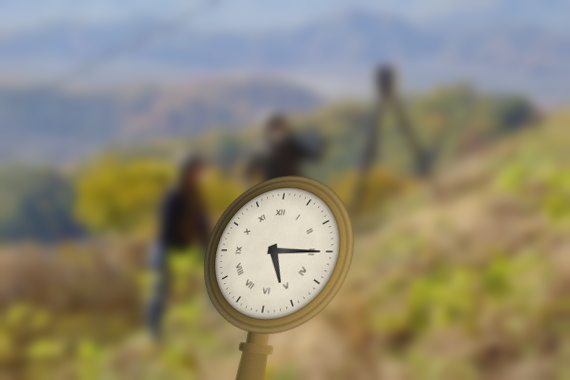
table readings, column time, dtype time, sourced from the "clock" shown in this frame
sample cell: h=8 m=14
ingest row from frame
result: h=5 m=15
